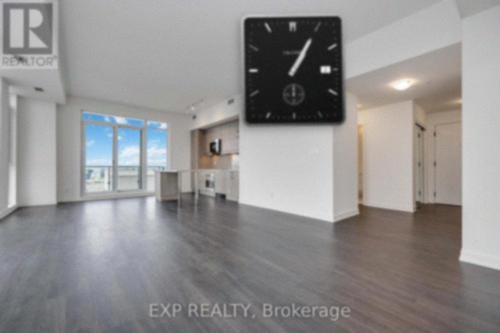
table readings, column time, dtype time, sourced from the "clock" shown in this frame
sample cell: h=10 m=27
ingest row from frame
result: h=1 m=5
